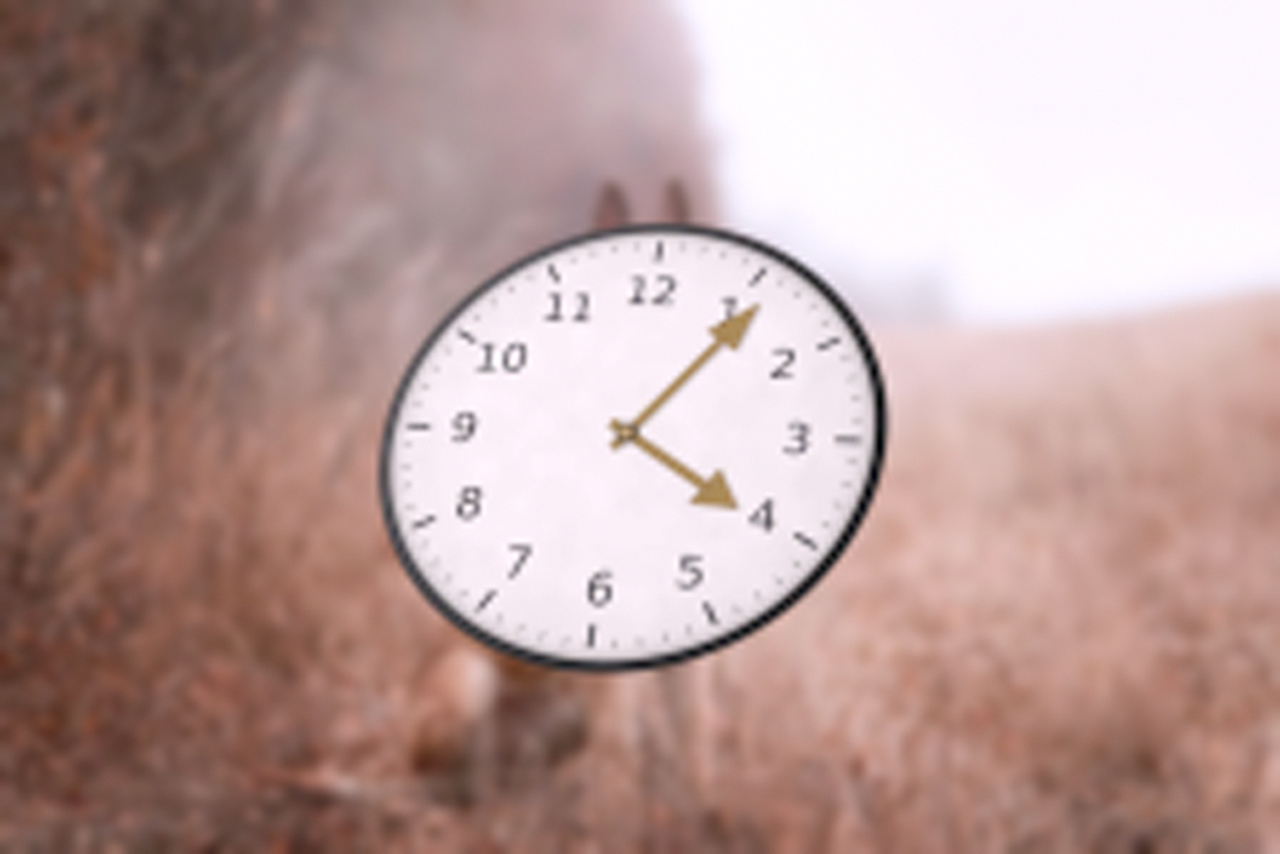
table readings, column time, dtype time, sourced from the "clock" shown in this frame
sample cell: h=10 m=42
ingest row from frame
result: h=4 m=6
